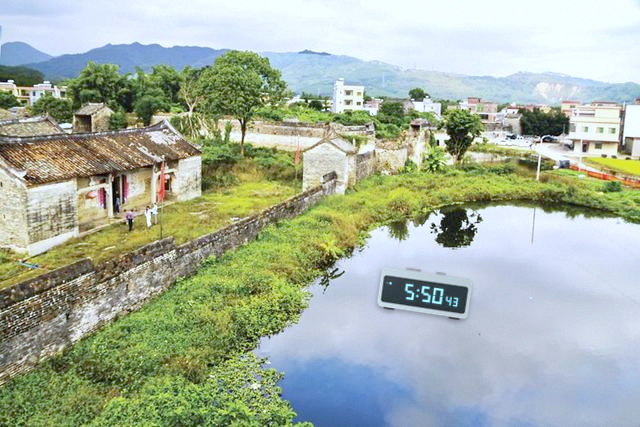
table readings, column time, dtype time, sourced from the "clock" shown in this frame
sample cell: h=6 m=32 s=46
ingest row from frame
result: h=5 m=50 s=43
